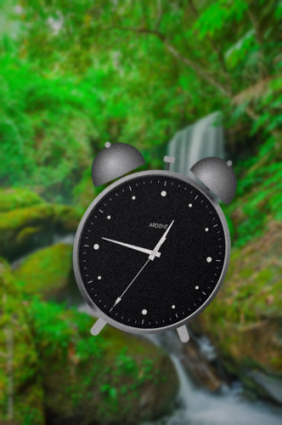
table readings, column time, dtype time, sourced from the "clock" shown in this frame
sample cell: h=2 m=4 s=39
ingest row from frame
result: h=12 m=46 s=35
